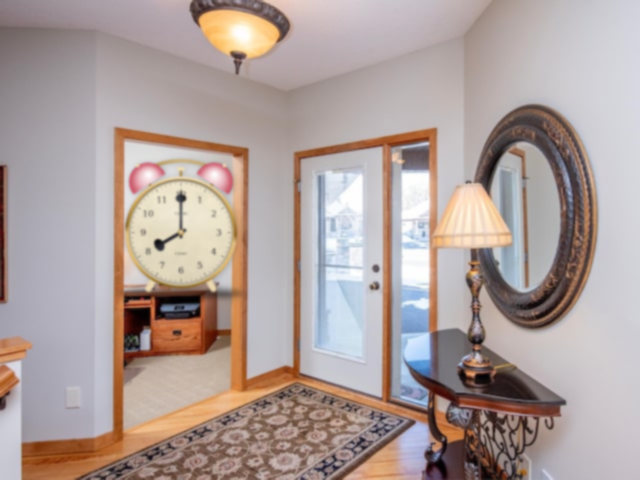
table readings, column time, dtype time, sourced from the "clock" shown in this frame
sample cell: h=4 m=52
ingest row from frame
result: h=8 m=0
